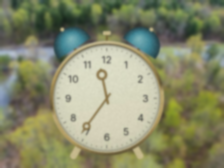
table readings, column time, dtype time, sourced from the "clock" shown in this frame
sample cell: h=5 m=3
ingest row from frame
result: h=11 m=36
